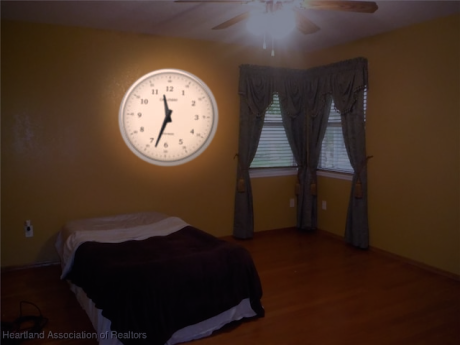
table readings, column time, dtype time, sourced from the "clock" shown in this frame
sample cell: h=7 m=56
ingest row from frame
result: h=11 m=33
